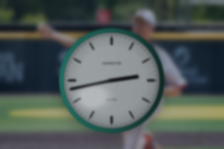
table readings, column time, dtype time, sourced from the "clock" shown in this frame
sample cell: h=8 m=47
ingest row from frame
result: h=2 m=43
